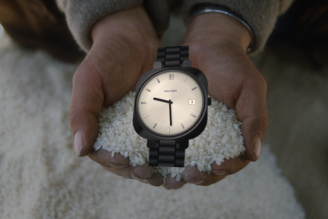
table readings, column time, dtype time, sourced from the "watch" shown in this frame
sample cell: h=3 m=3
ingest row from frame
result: h=9 m=29
